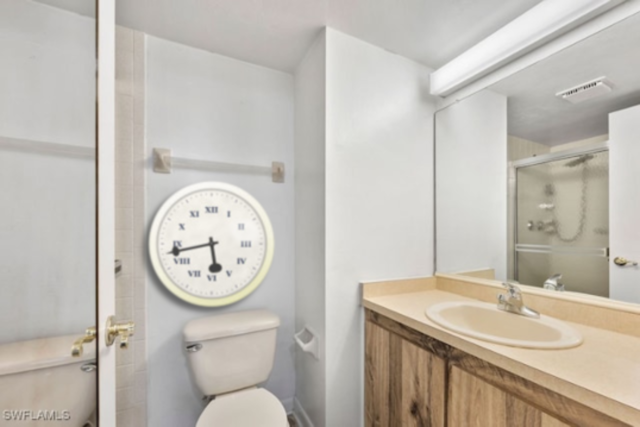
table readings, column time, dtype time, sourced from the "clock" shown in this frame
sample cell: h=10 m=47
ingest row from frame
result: h=5 m=43
